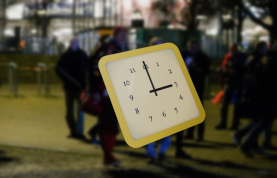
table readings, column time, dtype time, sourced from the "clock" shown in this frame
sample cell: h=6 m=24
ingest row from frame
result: h=3 m=0
